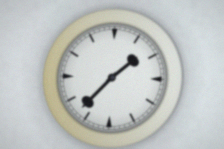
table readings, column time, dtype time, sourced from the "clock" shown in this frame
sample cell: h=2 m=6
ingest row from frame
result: h=1 m=37
